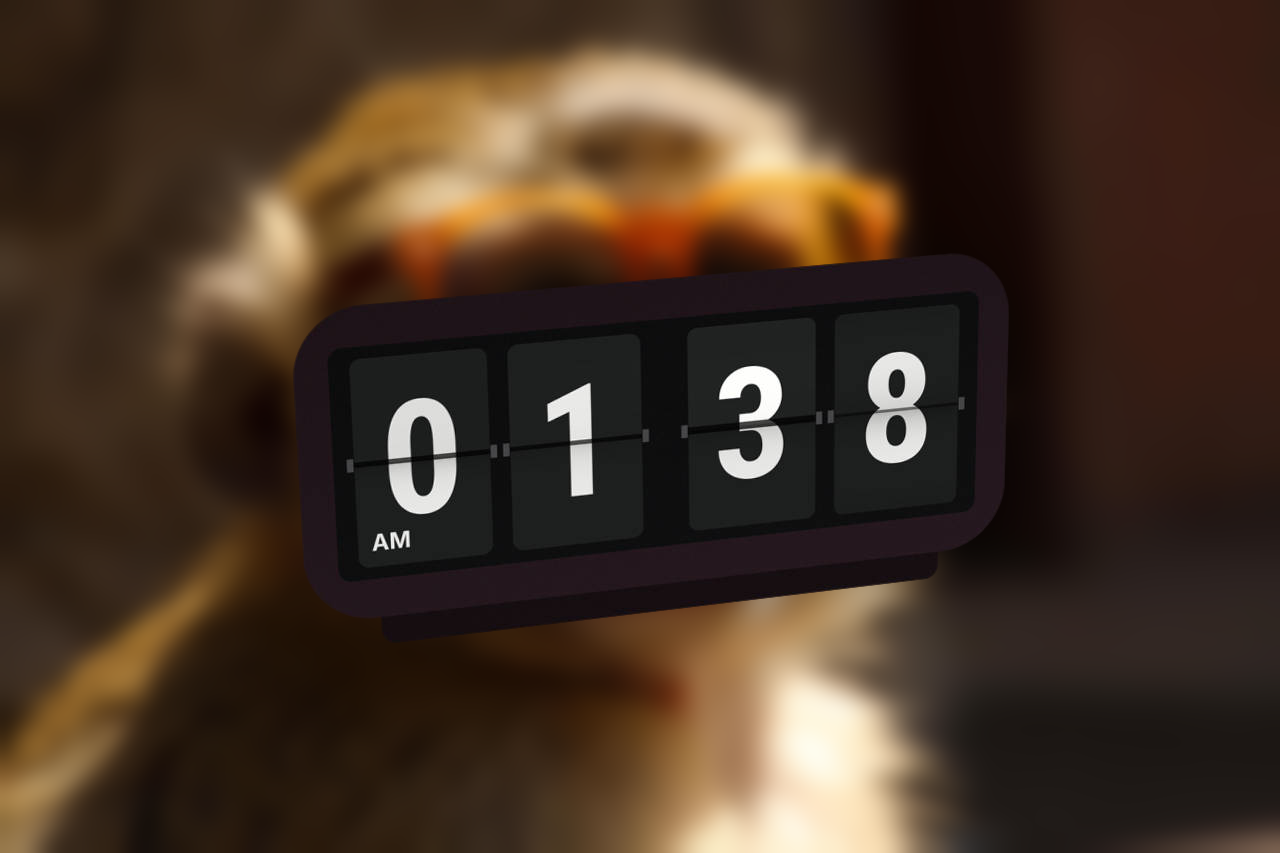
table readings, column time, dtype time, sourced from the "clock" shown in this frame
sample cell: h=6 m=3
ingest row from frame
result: h=1 m=38
